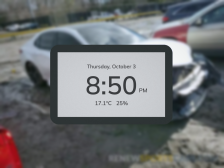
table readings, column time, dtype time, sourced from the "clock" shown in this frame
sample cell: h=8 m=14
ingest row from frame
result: h=8 m=50
